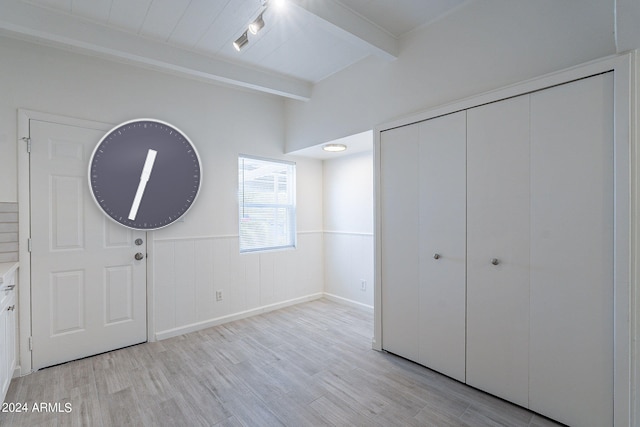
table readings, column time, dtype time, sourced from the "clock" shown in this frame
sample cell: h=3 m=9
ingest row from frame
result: h=12 m=33
